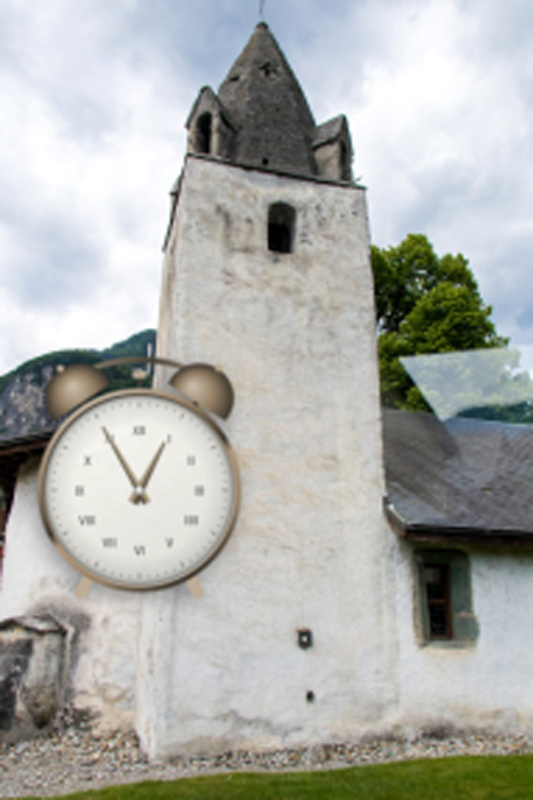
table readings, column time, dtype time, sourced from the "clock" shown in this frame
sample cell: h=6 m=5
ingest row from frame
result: h=12 m=55
